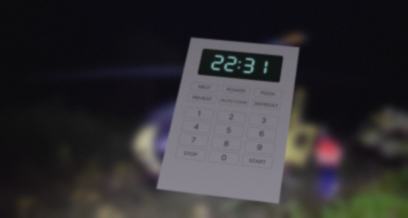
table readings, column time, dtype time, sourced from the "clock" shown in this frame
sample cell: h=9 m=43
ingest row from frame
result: h=22 m=31
